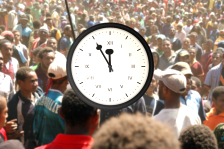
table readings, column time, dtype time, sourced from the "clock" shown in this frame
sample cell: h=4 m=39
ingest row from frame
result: h=11 m=55
